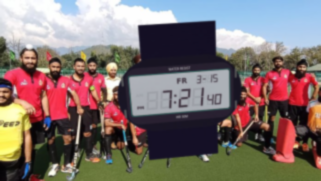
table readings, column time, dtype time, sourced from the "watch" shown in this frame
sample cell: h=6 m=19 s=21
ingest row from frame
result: h=7 m=21 s=40
